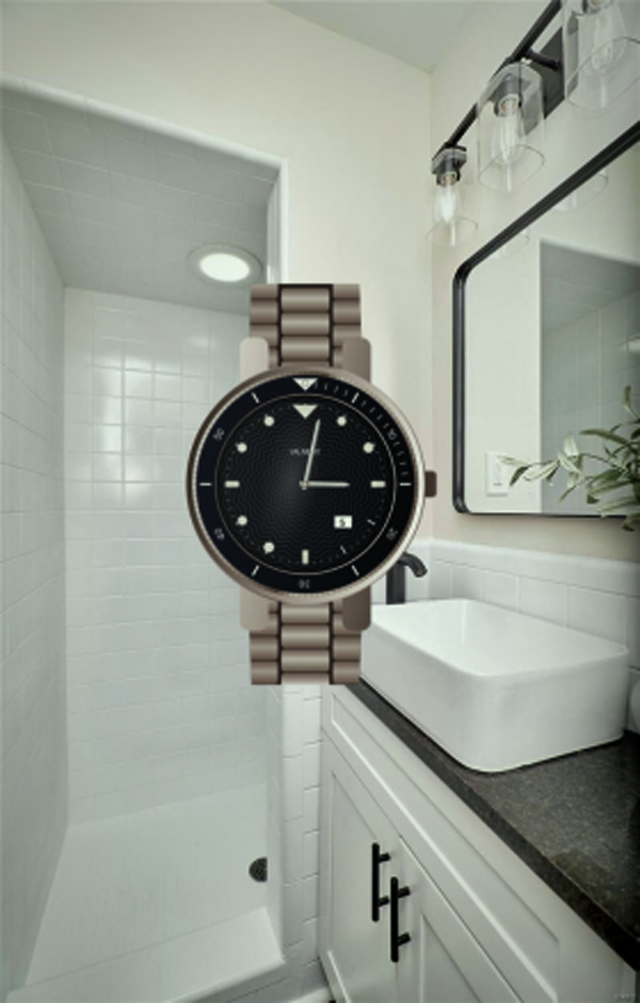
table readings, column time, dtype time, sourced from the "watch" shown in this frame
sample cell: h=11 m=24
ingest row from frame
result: h=3 m=2
